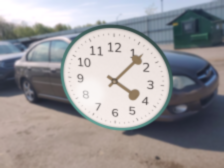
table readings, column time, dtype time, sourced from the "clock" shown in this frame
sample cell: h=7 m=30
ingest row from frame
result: h=4 m=7
